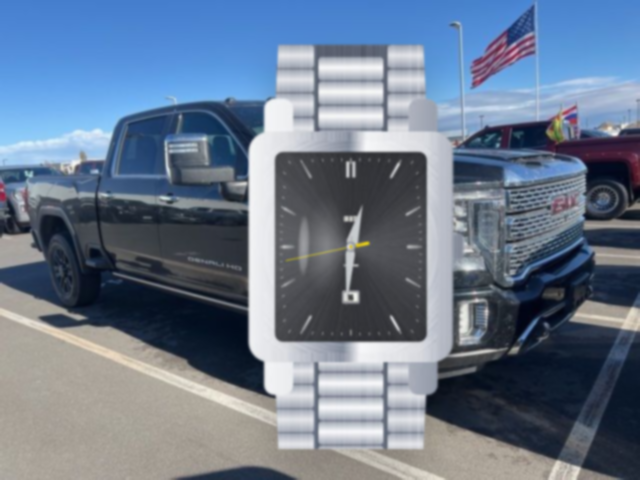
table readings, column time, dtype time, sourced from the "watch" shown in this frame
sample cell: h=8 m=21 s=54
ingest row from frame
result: h=12 m=30 s=43
